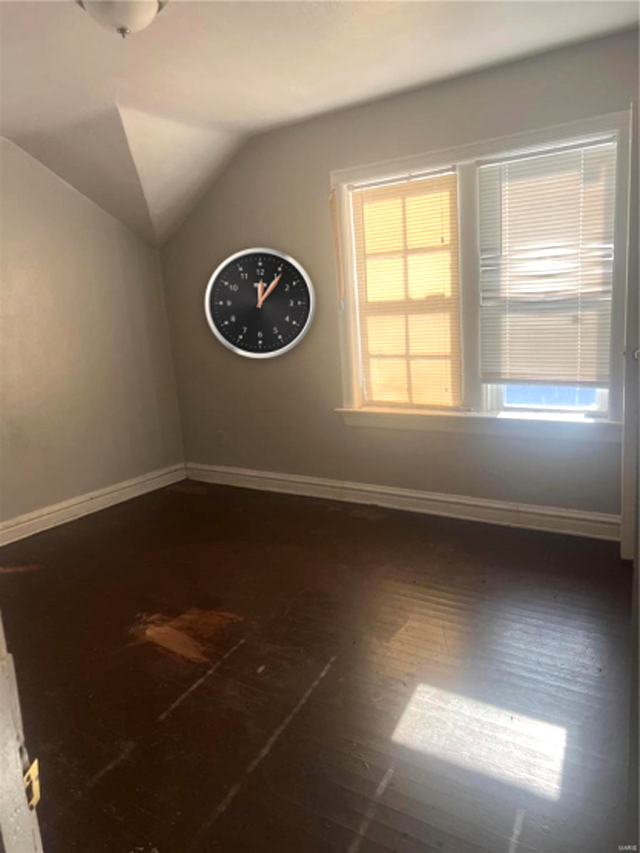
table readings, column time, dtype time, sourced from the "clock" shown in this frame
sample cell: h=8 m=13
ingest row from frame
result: h=12 m=6
